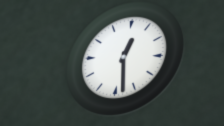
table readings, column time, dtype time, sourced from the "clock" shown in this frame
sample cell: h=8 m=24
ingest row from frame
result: h=12 m=28
